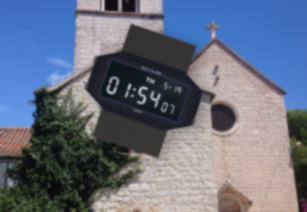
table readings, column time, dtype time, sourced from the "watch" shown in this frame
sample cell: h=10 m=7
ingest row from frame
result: h=1 m=54
